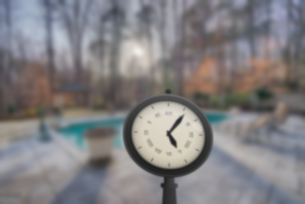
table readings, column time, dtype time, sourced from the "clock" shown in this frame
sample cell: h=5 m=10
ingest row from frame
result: h=5 m=6
